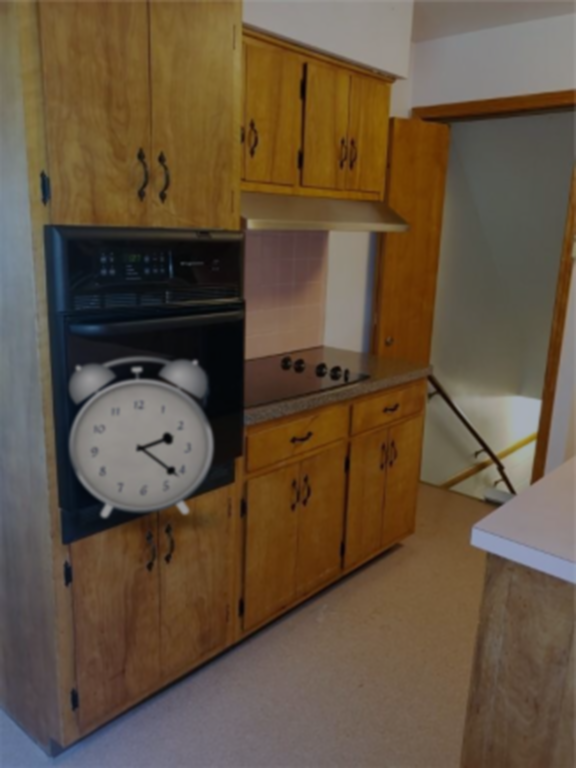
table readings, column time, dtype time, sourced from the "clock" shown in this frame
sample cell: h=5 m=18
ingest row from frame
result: h=2 m=22
